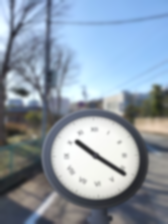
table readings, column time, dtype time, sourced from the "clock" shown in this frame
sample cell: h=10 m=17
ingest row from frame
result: h=10 m=21
